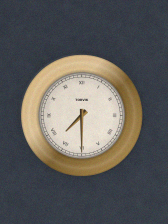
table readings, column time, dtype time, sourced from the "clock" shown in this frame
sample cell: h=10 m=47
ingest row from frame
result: h=7 m=30
